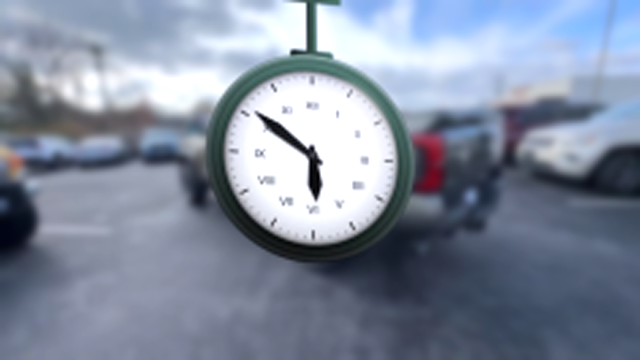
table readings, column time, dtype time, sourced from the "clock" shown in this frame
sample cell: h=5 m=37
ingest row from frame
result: h=5 m=51
